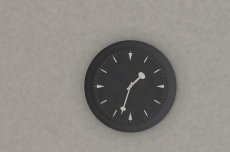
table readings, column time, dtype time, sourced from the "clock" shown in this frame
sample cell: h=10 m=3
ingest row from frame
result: h=1 m=33
